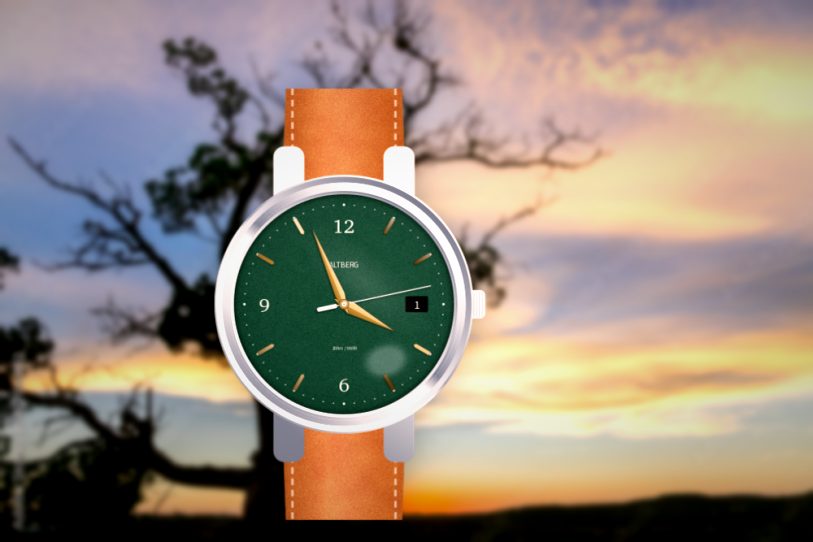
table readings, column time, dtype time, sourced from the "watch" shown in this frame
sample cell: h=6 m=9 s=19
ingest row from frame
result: h=3 m=56 s=13
